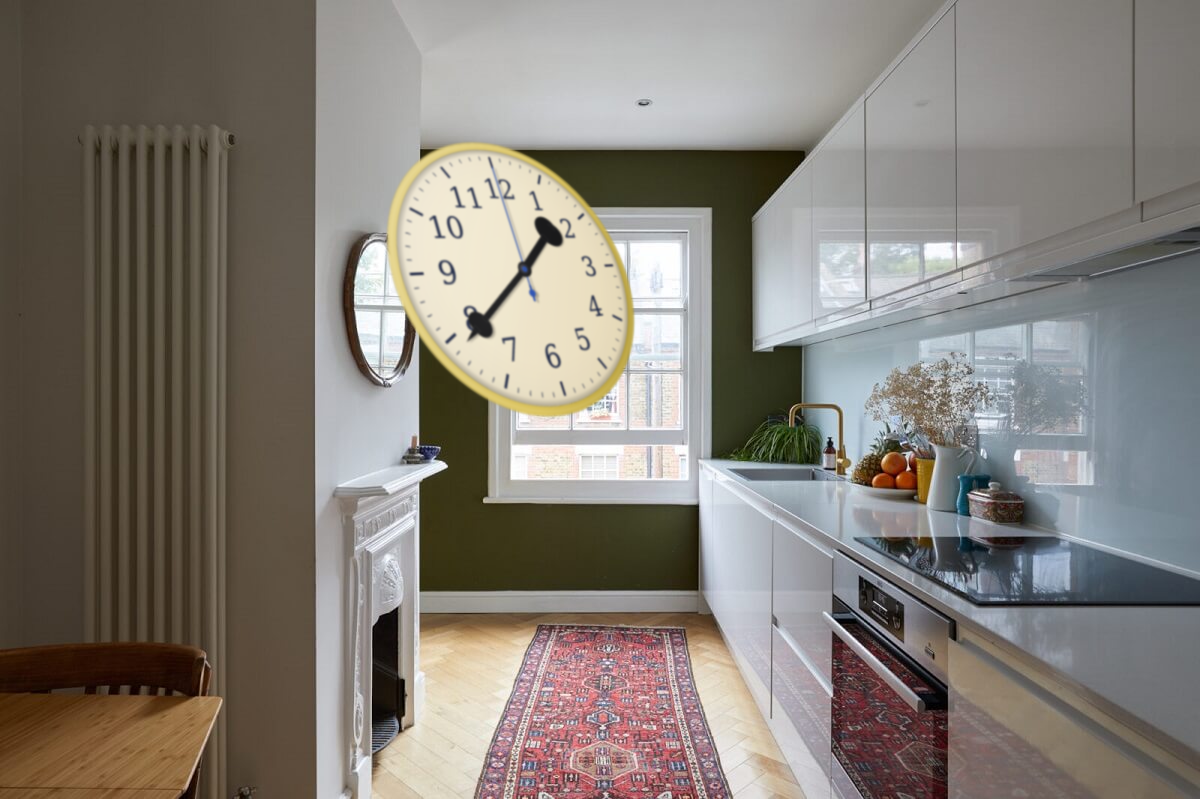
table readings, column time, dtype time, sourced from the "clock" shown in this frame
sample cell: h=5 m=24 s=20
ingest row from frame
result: h=1 m=39 s=0
